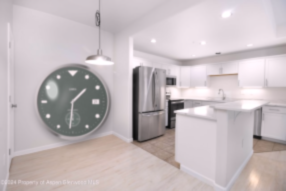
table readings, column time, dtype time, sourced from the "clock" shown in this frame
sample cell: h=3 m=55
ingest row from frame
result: h=1 m=31
